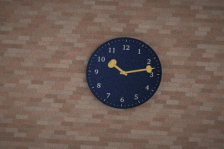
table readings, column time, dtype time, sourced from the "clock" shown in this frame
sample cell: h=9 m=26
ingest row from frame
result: h=10 m=13
